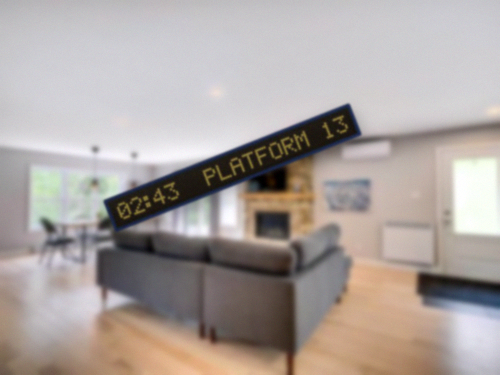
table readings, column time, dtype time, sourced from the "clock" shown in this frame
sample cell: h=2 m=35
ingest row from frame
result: h=2 m=43
